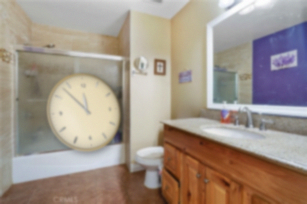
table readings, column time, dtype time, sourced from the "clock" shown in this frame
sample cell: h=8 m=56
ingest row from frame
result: h=11 m=53
